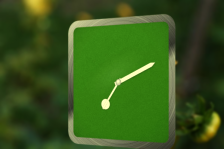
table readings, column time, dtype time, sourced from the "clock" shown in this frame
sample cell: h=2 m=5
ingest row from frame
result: h=7 m=11
